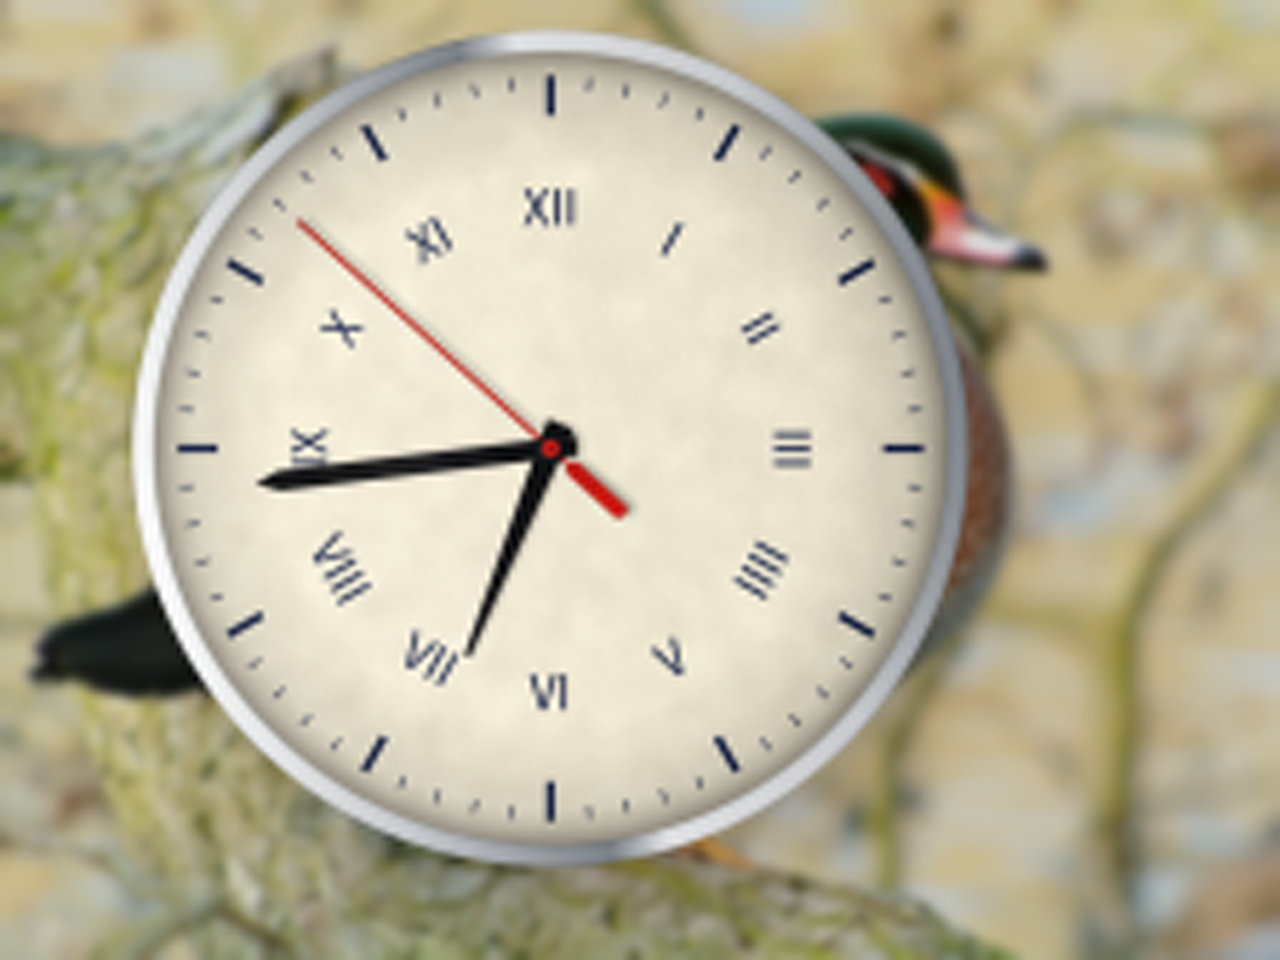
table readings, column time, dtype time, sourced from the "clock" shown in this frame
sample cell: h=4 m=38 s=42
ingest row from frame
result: h=6 m=43 s=52
